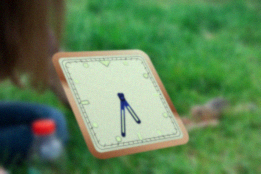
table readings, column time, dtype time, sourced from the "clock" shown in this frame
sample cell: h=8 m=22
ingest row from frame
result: h=5 m=34
